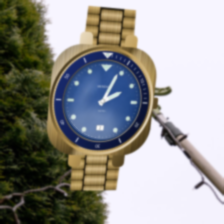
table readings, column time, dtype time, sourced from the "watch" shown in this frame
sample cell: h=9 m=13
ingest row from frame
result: h=2 m=4
